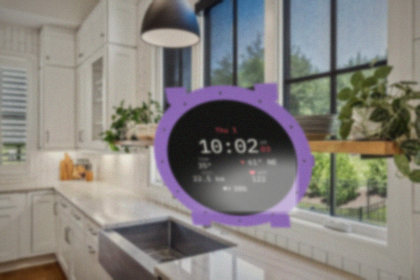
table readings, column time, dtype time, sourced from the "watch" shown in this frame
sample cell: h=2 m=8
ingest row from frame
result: h=10 m=2
